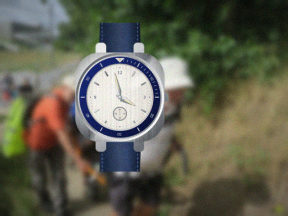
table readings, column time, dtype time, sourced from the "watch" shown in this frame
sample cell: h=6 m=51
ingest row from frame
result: h=3 m=58
